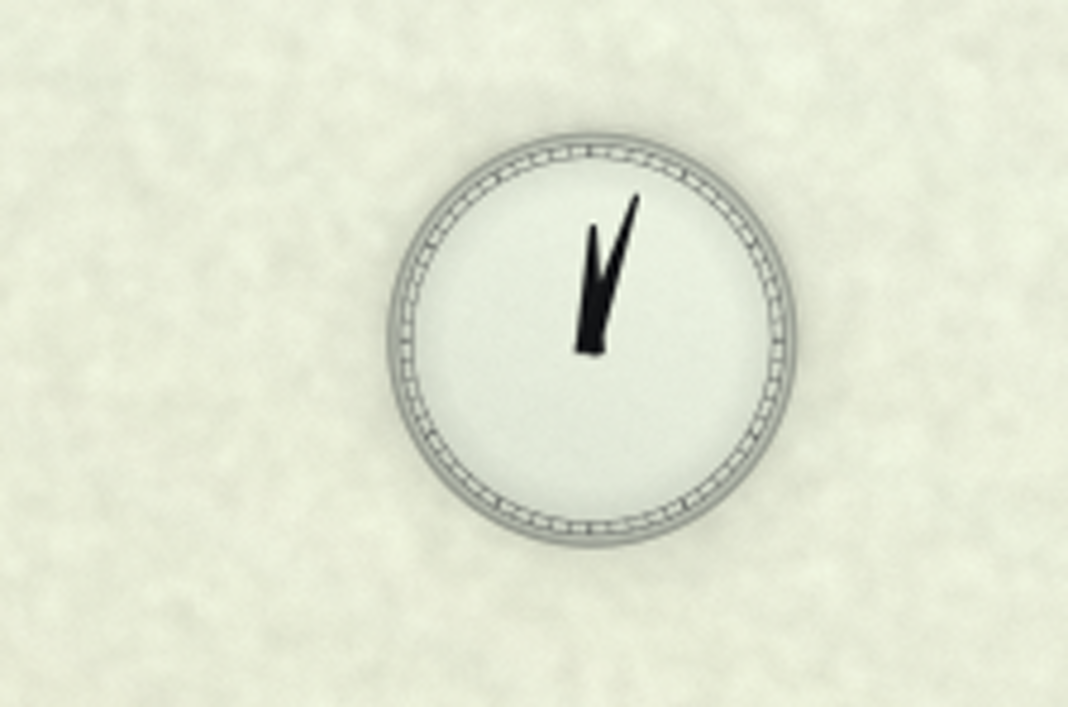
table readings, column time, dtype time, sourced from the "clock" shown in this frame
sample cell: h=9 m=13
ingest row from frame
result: h=12 m=3
